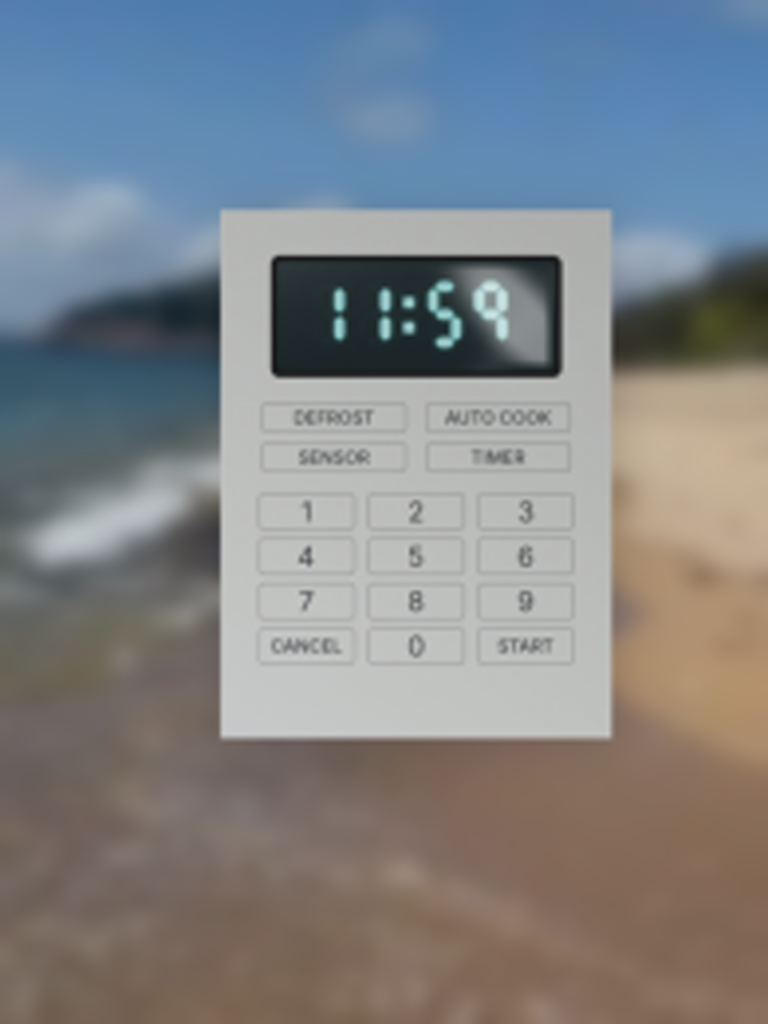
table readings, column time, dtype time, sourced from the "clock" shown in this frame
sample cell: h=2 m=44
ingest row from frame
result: h=11 m=59
